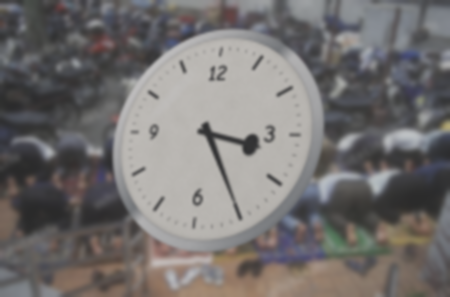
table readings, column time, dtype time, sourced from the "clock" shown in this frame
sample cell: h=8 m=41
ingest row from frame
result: h=3 m=25
